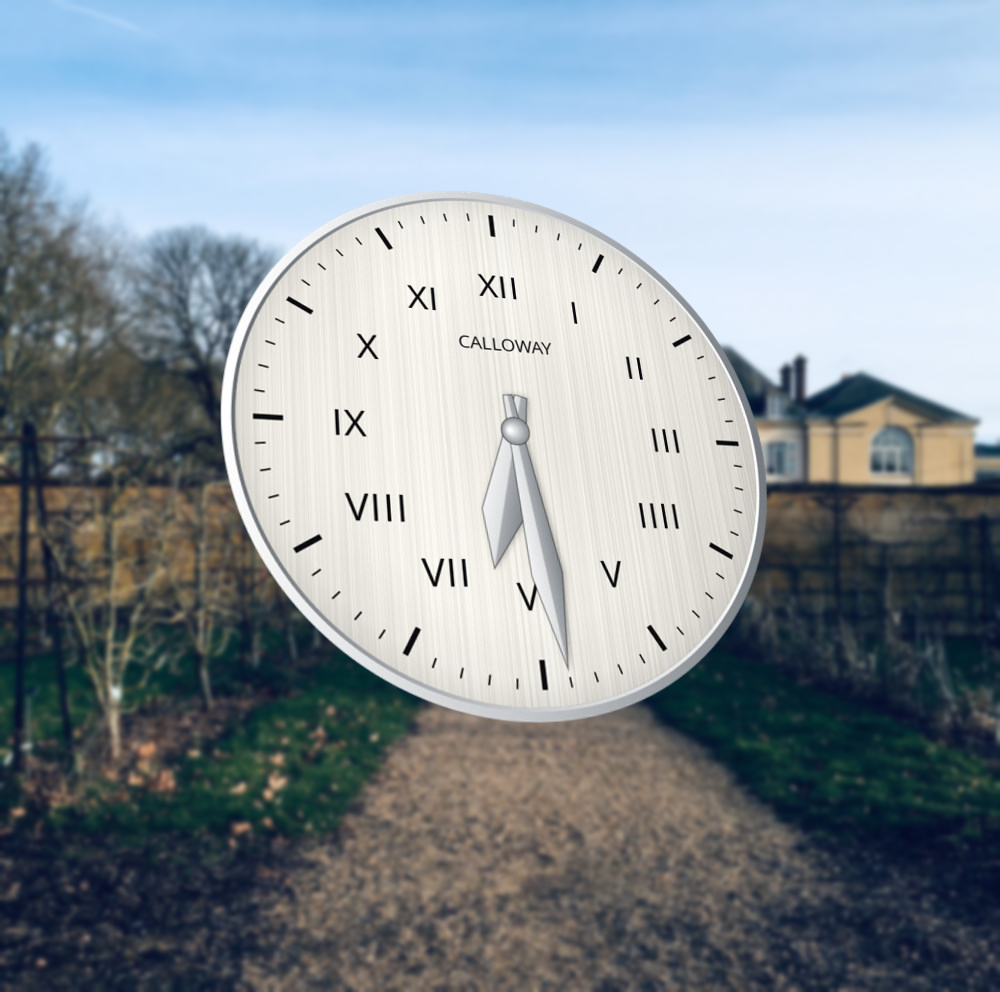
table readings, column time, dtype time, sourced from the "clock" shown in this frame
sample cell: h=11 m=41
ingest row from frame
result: h=6 m=29
